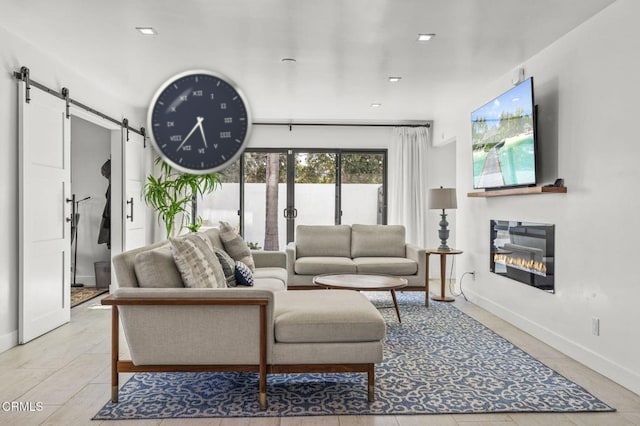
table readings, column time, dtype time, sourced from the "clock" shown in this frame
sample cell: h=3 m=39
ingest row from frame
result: h=5 m=37
